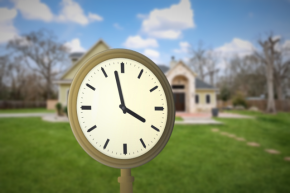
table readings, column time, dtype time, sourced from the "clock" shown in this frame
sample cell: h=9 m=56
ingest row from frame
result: h=3 m=58
